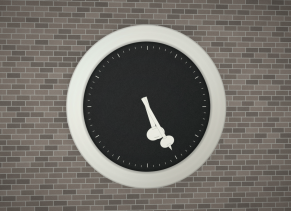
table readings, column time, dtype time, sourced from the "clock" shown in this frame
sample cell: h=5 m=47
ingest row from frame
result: h=5 m=25
